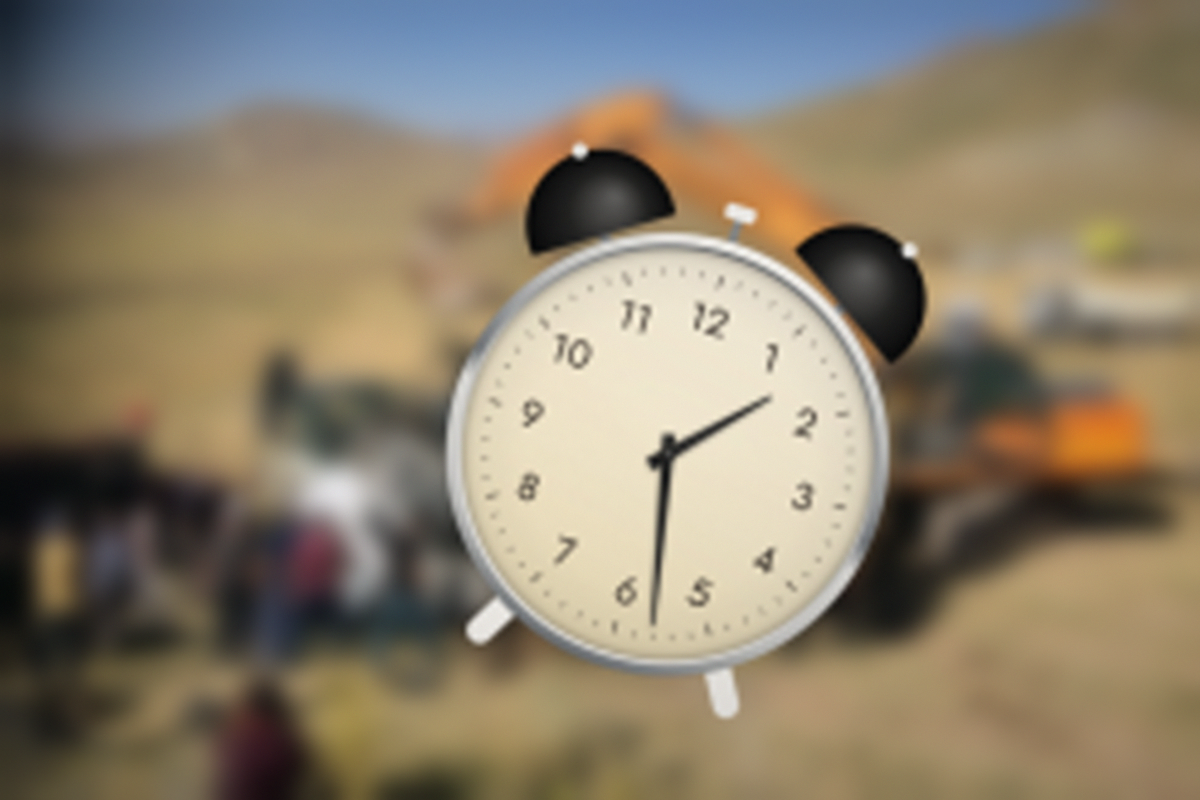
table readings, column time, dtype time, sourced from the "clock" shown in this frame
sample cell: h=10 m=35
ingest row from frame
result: h=1 m=28
